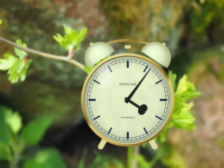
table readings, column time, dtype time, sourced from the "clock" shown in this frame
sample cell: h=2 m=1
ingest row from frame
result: h=4 m=6
